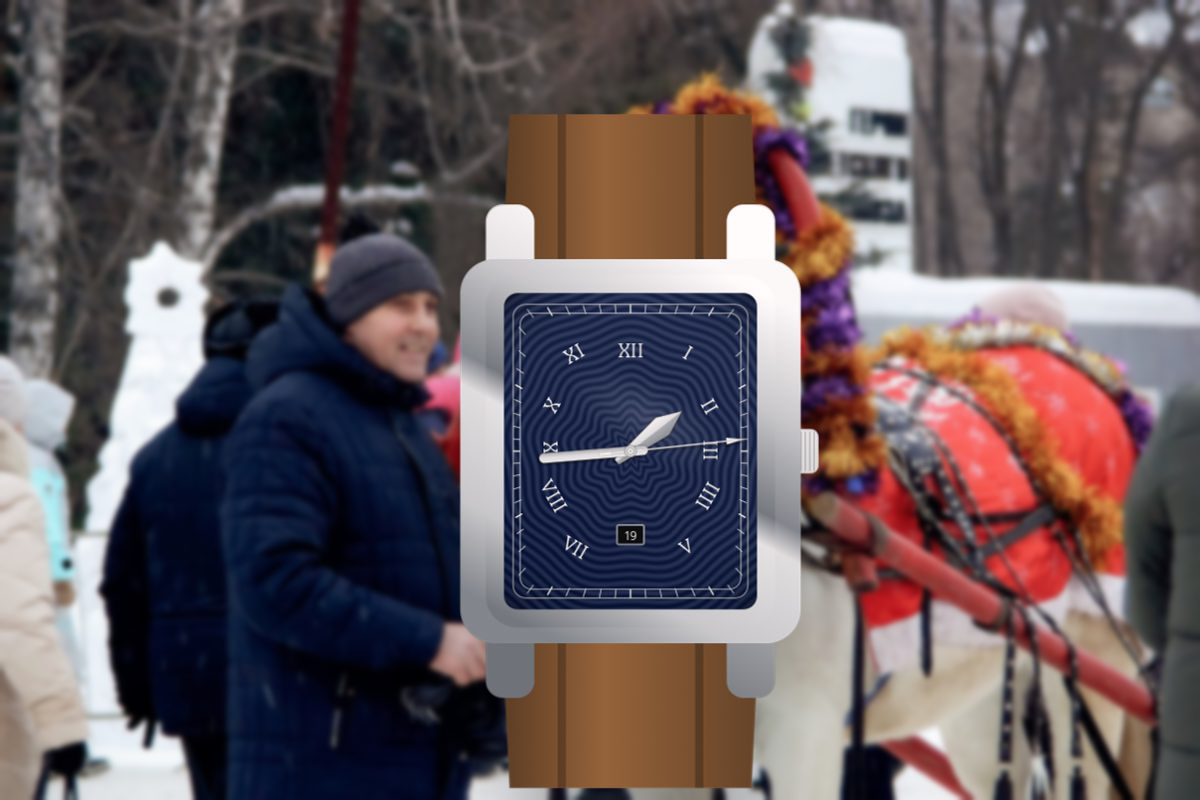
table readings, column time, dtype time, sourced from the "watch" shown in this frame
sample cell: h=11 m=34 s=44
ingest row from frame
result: h=1 m=44 s=14
